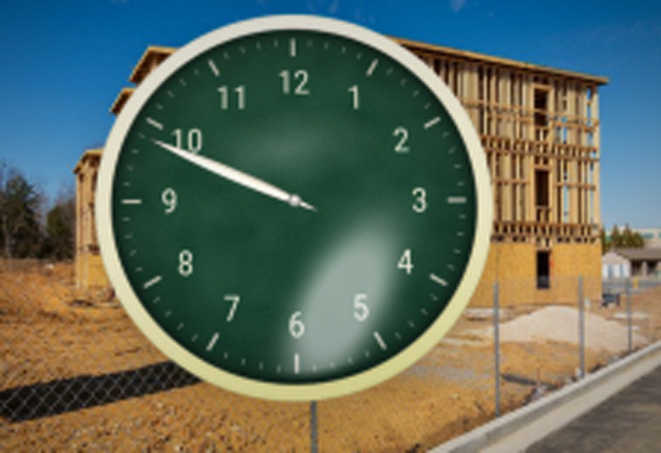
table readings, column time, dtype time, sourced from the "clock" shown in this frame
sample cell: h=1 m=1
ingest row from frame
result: h=9 m=49
